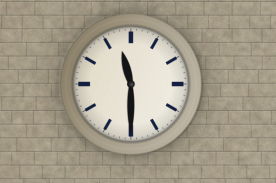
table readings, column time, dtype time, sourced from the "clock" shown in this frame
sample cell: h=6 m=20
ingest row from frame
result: h=11 m=30
